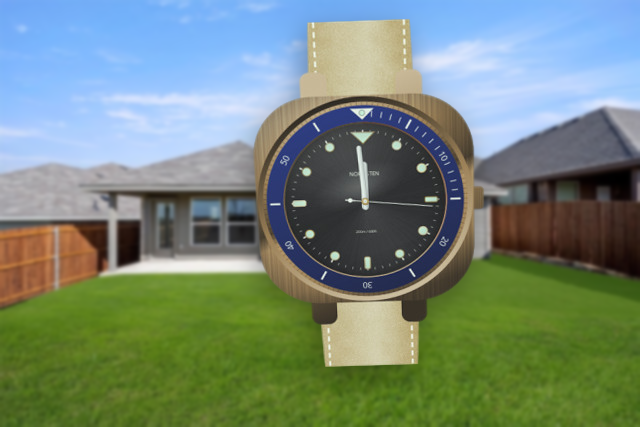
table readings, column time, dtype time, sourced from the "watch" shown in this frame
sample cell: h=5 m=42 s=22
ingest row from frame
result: h=11 m=59 s=16
